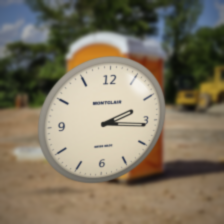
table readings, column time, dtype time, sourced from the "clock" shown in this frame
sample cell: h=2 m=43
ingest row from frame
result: h=2 m=16
